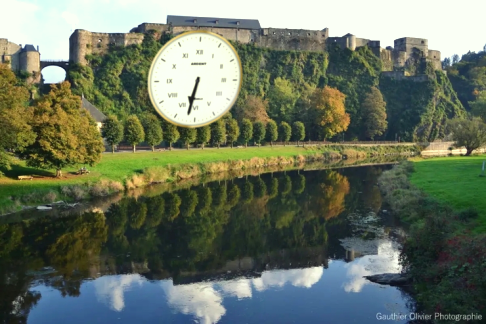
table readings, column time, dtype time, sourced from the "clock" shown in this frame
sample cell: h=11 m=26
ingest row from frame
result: h=6 m=32
